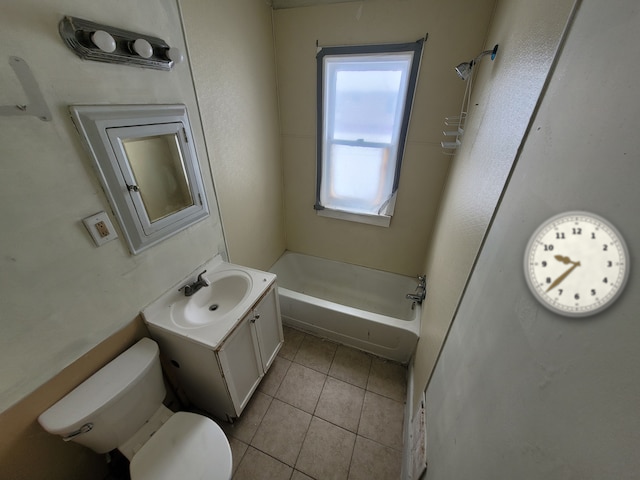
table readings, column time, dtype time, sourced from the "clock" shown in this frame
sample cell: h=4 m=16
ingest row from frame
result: h=9 m=38
